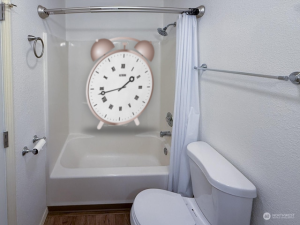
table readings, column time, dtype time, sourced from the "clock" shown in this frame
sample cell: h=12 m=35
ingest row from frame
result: h=1 m=43
